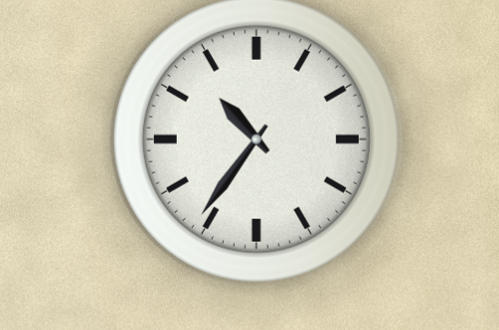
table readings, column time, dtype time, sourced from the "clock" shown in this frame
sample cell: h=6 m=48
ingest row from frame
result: h=10 m=36
